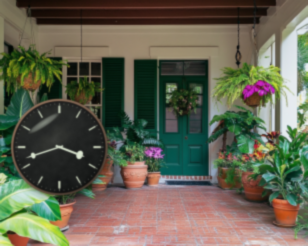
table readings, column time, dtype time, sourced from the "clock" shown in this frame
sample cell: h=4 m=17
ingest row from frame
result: h=3 m=42
